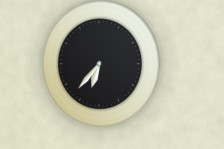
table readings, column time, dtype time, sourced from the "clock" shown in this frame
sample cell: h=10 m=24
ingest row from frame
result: h=6 m=37
